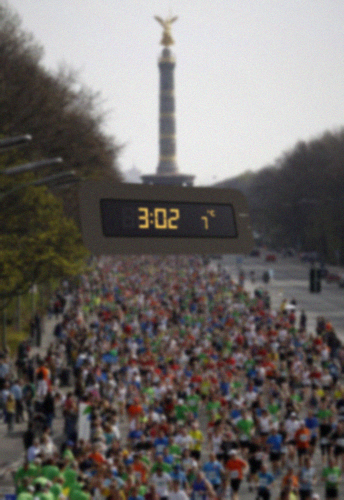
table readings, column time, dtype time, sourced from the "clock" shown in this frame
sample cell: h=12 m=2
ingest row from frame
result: h=3 m=2
